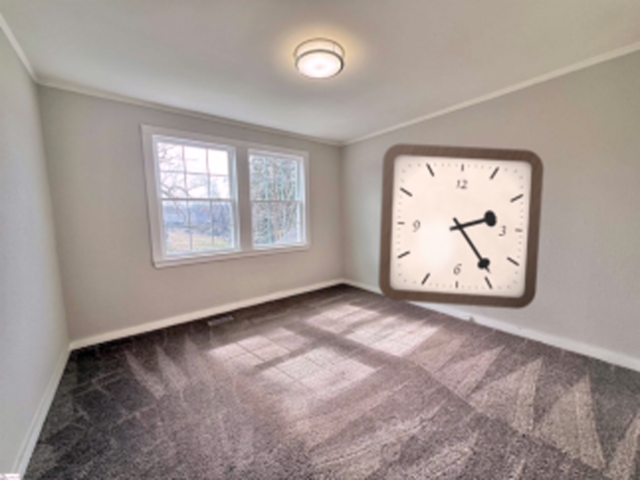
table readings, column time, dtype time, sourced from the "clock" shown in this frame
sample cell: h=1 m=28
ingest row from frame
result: h=2 m=24
